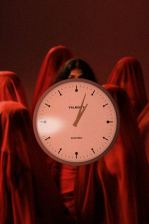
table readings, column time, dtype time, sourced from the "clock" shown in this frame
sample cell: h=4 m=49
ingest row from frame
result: h=1 m=3
